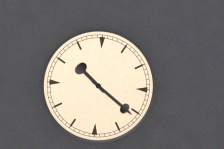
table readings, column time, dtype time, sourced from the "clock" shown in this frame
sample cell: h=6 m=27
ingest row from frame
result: h=10 m=21
